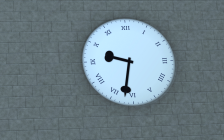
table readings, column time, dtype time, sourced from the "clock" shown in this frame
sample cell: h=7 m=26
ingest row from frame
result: h=9 m=32
